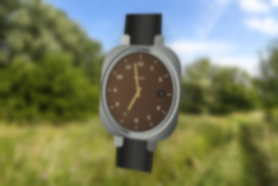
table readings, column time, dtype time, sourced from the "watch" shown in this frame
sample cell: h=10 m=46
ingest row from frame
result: h=6 m=58
